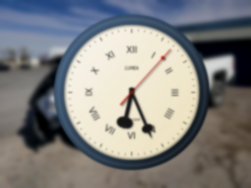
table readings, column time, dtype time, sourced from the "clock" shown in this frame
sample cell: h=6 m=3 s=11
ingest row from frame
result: h=6 m=26 s=7
